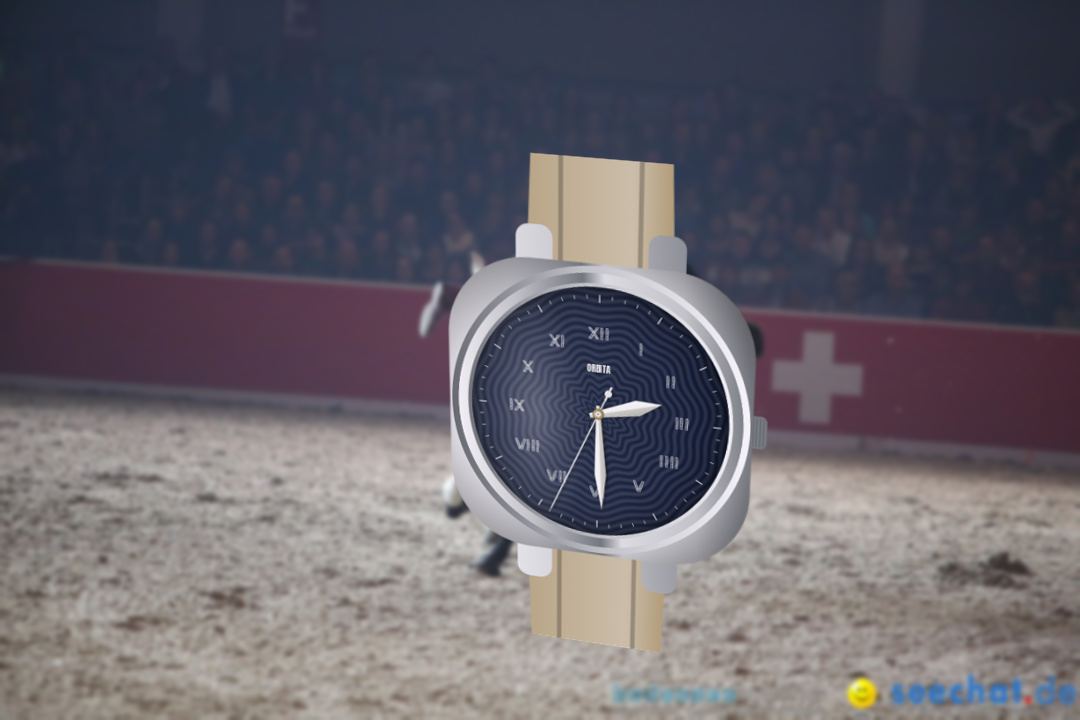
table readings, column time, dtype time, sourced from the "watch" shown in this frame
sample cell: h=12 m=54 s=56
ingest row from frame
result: h=2 m=29 s=34
